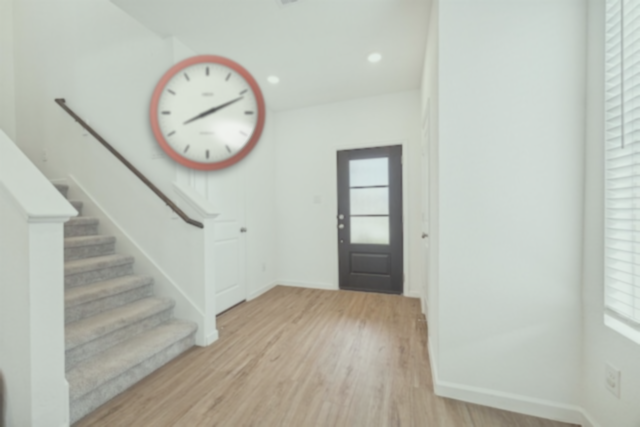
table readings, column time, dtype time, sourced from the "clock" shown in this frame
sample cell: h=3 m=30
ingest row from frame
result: h=8 m=11
